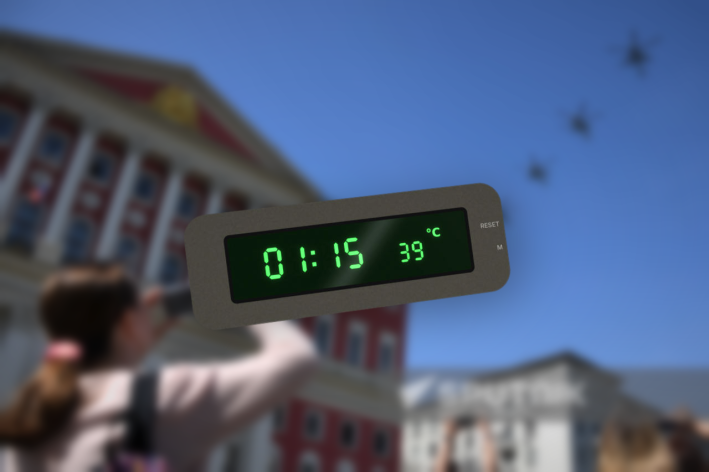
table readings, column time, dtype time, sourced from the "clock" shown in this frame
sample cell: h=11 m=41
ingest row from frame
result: h=1 m=15
